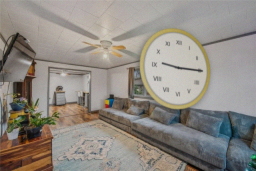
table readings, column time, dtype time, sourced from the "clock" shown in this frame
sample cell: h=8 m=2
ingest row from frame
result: h=9 m=15
